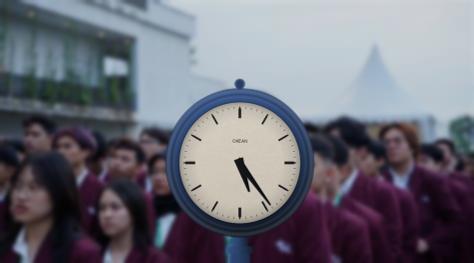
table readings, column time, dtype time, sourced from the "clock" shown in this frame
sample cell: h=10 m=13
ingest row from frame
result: h=5 m=24
